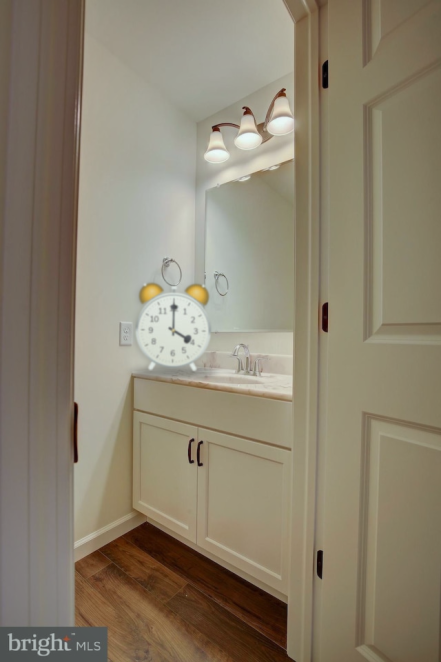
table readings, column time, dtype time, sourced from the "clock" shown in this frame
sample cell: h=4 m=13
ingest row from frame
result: h=4 m=0
